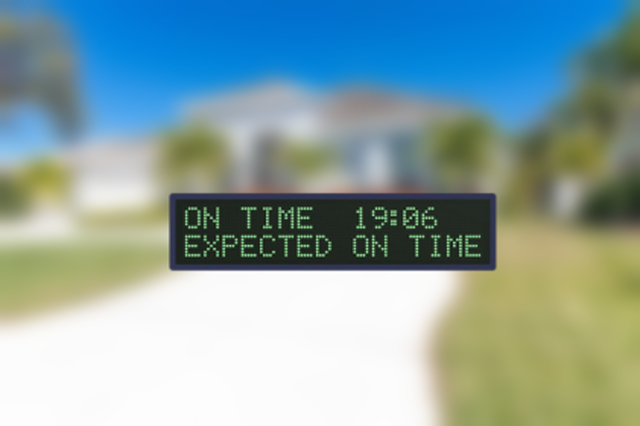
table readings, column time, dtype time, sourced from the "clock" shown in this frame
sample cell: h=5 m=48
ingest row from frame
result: h=19 m=6
